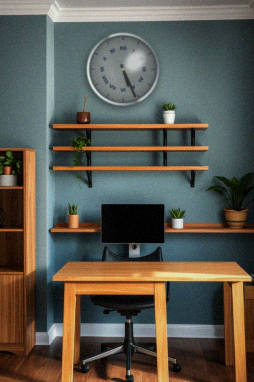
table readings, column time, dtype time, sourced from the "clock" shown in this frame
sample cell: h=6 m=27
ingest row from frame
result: h=5 m=26
